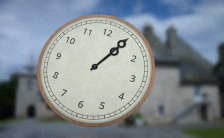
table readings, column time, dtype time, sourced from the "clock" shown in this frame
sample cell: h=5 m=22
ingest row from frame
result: h=1 m=5
